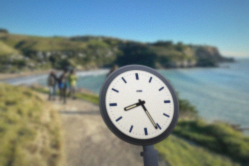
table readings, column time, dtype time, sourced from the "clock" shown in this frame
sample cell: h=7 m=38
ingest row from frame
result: h=8 m=26
